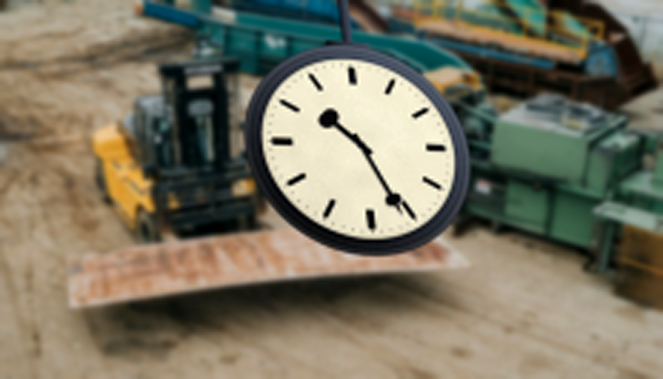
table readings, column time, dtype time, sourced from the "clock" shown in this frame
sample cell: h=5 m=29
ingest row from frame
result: h=10 m=26
